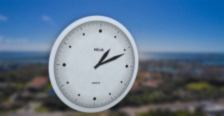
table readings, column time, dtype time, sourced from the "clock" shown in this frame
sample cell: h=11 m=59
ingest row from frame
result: h=1 m=11
